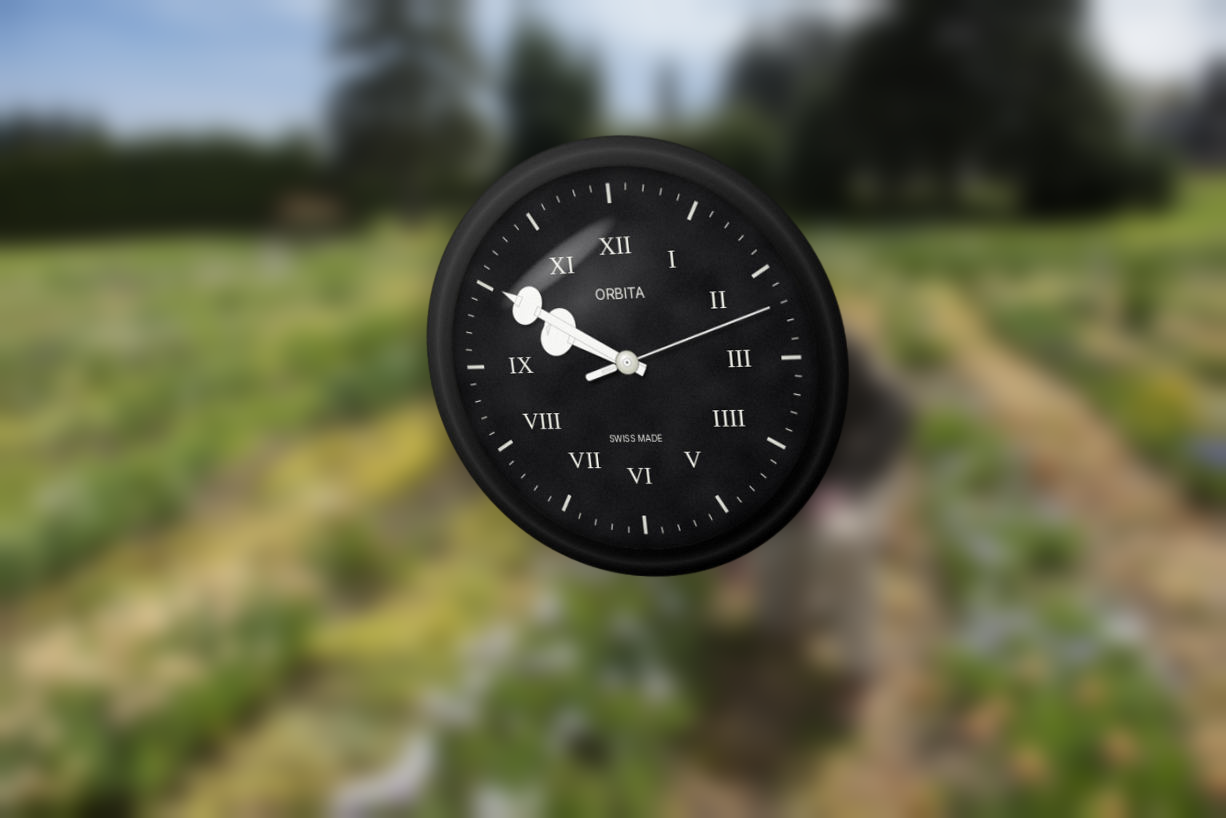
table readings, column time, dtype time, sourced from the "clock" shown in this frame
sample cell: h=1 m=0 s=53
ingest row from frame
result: h=9 m=50 s=12
